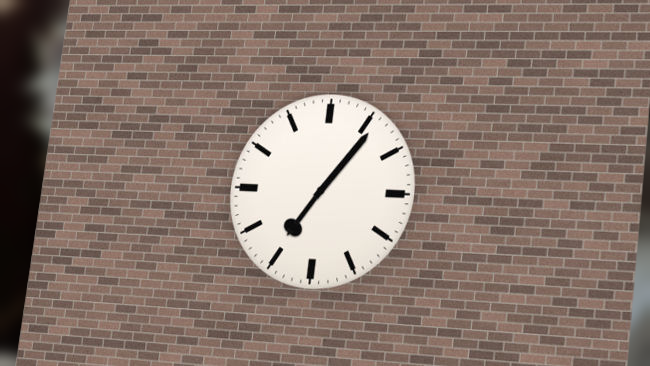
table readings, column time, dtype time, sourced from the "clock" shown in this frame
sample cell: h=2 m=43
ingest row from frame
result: h=7 m=6
